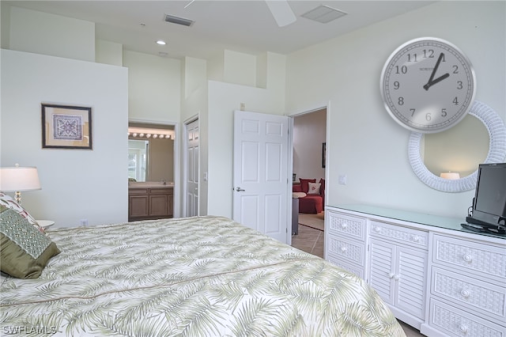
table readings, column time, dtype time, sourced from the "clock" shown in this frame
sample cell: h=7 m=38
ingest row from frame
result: h=2 m=4
